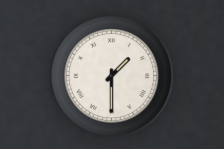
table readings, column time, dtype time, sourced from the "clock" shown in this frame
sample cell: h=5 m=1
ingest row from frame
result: h=1 m=30
